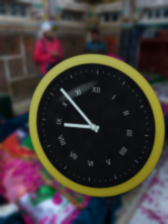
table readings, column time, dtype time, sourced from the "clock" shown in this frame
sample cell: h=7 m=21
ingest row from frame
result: h=8 m=52
